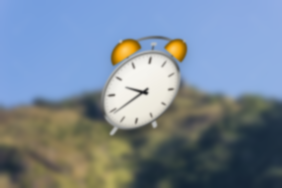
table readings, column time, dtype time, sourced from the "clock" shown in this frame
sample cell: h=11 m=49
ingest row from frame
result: h=9 m=39
